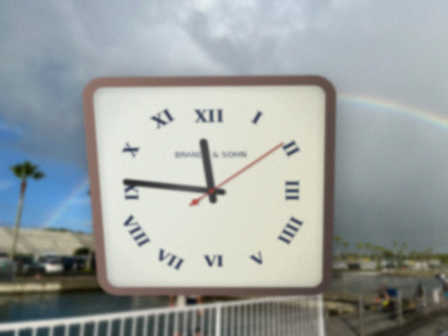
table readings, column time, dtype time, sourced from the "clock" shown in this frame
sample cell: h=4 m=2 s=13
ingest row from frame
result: h=11 m=46 s=9
